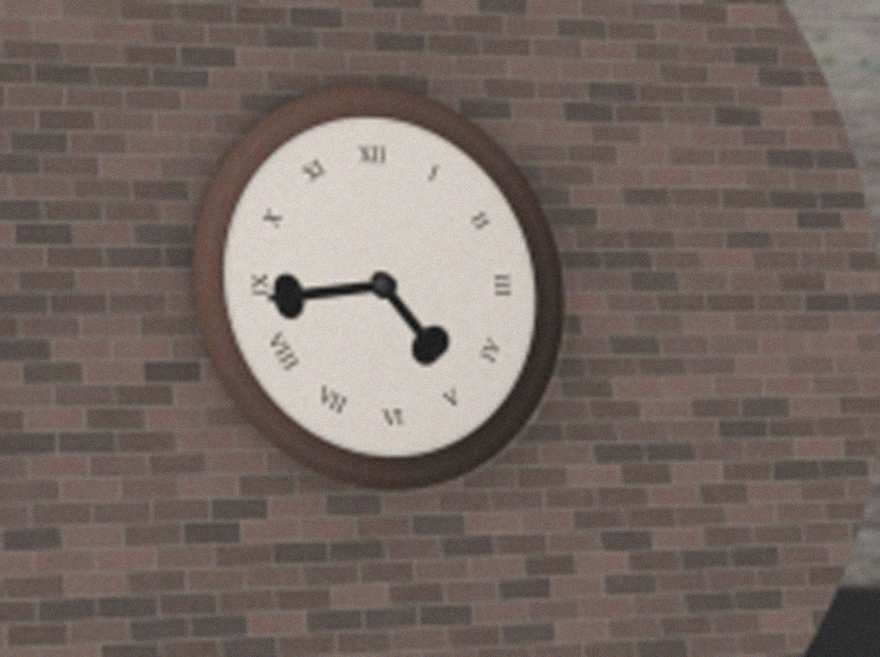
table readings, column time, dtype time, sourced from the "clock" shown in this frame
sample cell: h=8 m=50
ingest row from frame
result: h=4 m=44
